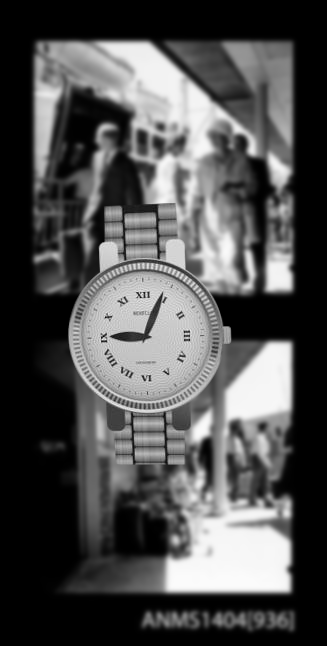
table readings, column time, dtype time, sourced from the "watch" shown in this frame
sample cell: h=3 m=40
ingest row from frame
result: h=9 m=4
